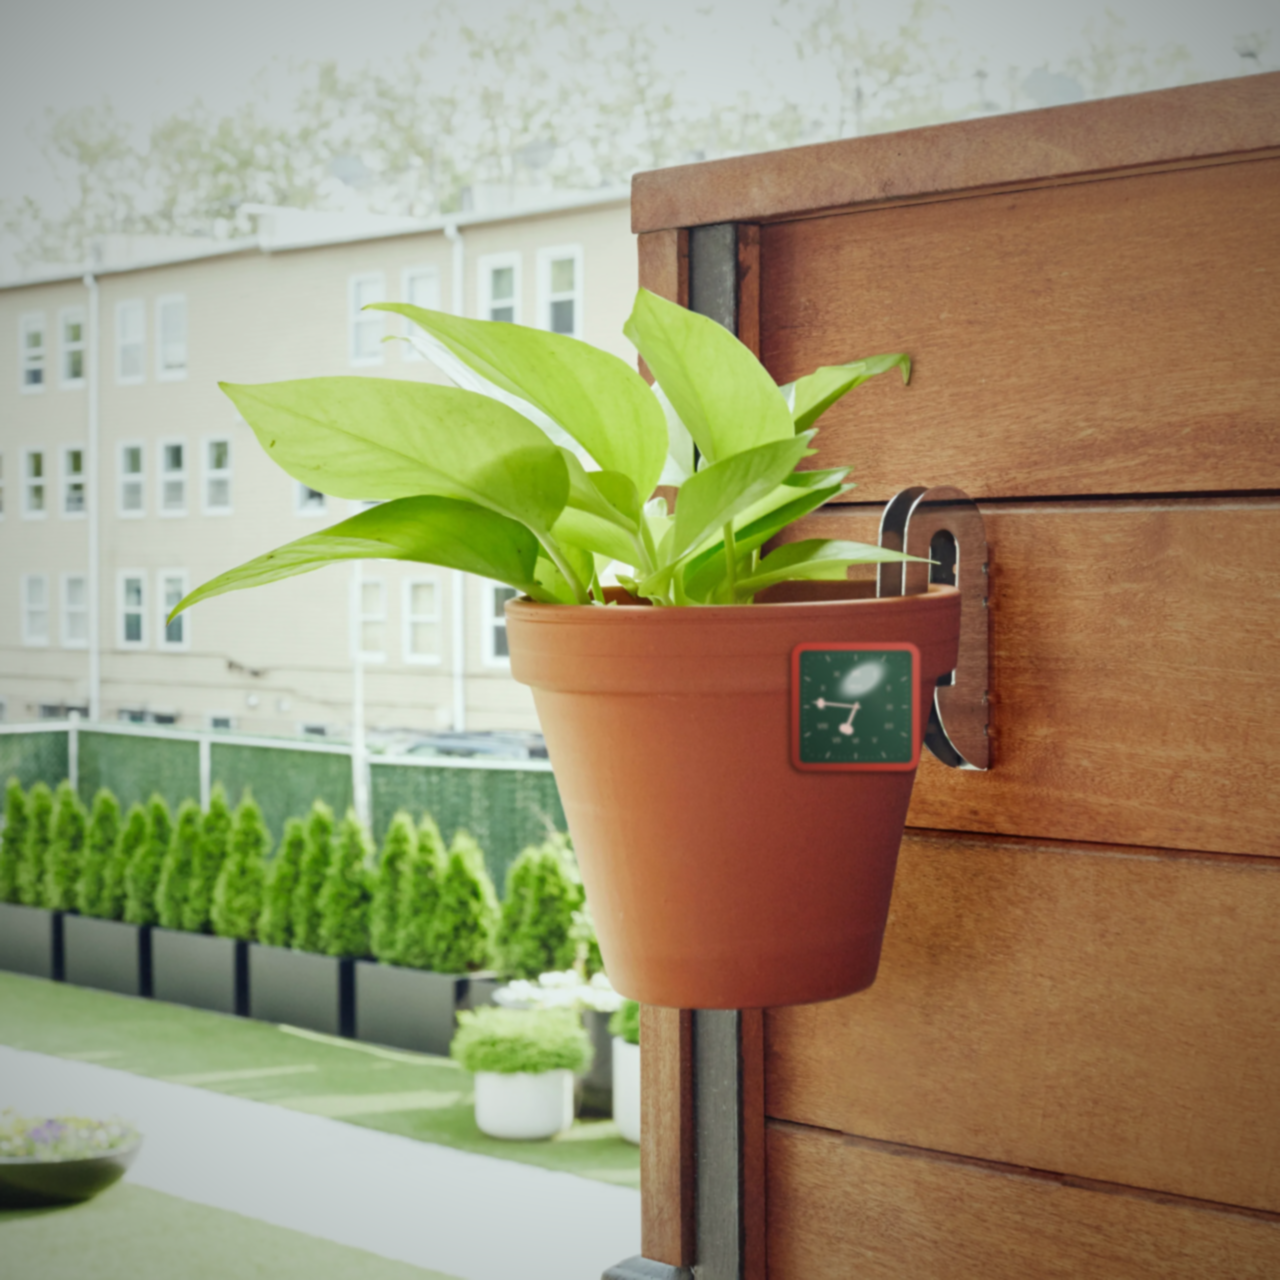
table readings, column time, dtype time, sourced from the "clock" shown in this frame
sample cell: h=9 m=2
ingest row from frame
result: h=6 m=46
